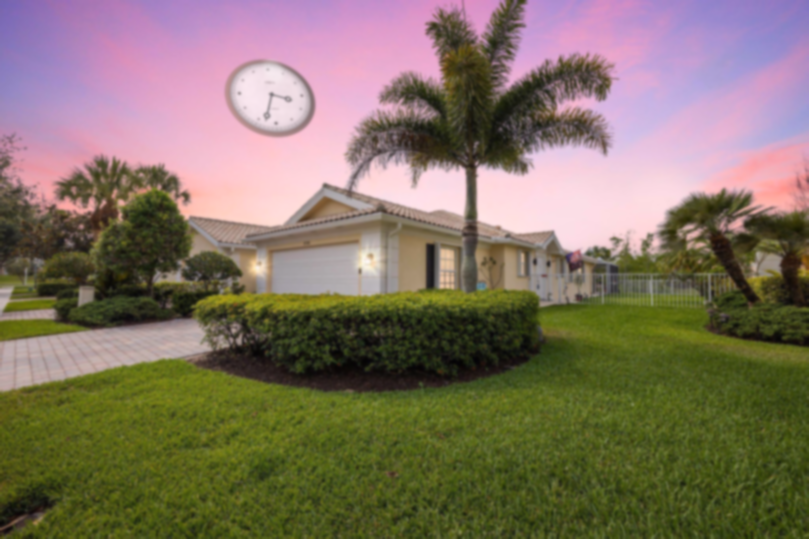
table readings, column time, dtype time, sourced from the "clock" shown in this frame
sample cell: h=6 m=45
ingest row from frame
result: h=3 m=33
